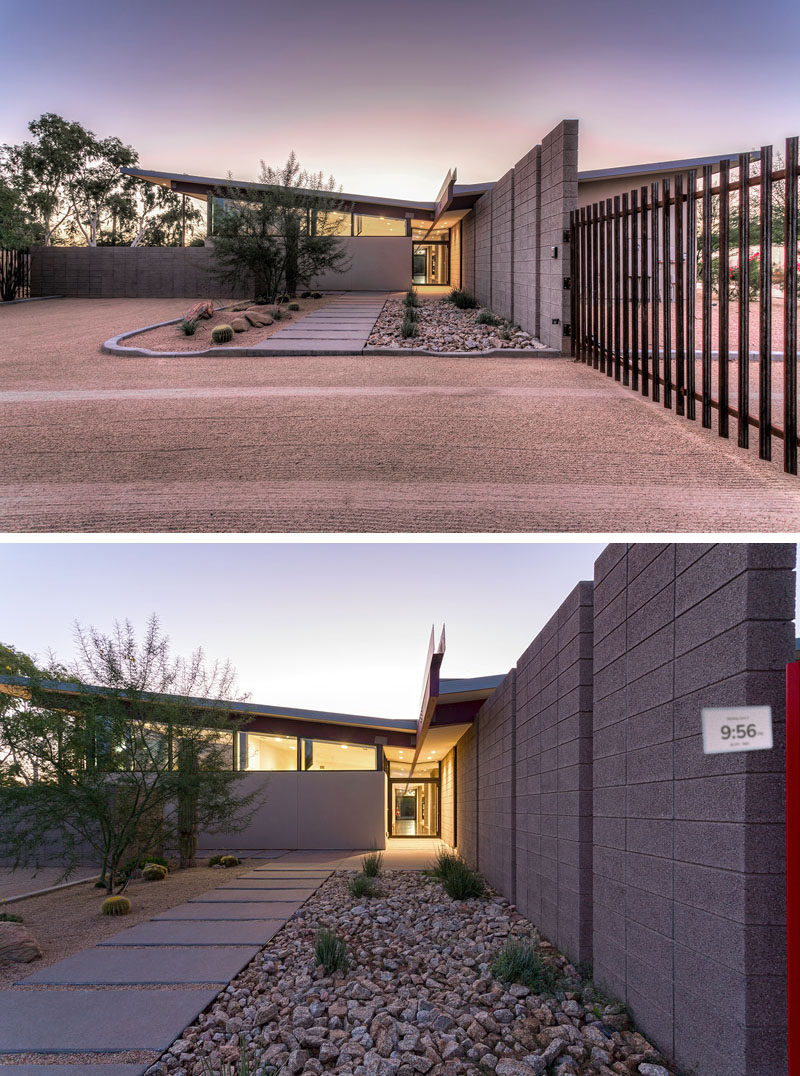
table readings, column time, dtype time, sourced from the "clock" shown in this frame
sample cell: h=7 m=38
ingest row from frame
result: h=9 m=56
